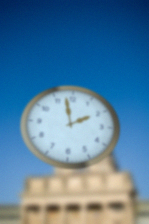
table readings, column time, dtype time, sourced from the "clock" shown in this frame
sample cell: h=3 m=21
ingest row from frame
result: h=1 m=58
